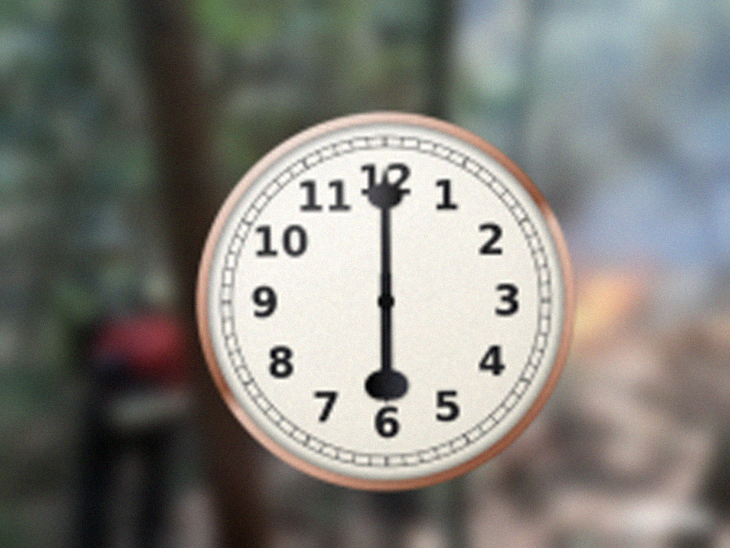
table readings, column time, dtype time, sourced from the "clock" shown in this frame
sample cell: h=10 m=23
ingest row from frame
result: h=6 m=0
